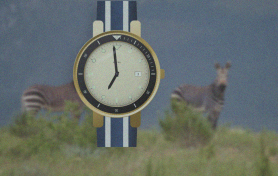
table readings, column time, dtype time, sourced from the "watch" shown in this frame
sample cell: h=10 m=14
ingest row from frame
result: h=6 m=59
